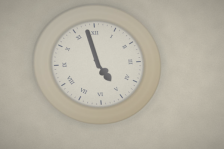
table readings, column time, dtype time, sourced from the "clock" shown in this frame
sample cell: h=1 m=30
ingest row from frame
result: h=4 m=58
